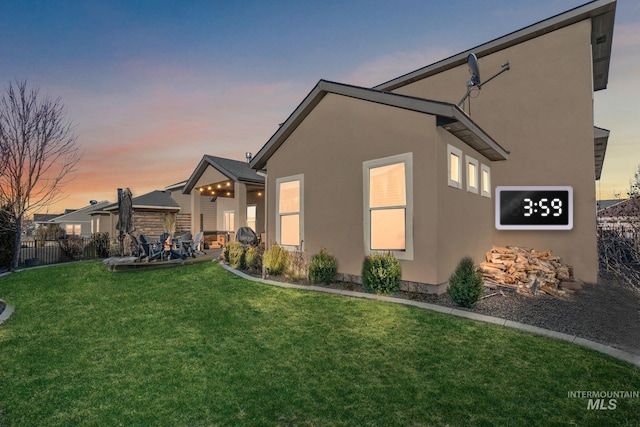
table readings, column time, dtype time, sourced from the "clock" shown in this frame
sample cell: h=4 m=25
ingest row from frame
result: h=3 m=59
